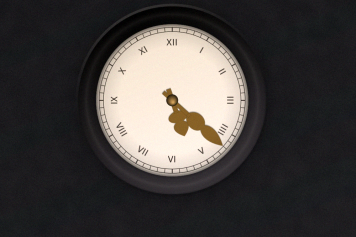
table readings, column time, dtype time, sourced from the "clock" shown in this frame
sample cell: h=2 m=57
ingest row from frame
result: h=5 m=22
